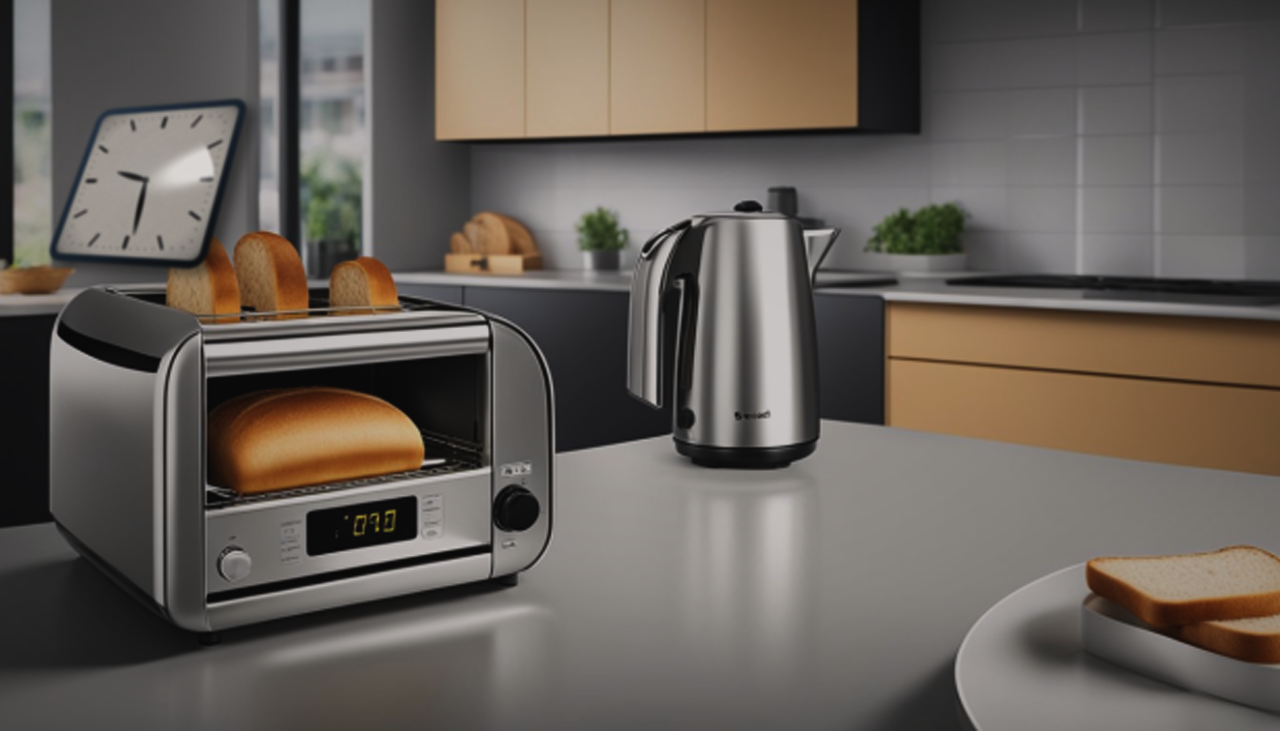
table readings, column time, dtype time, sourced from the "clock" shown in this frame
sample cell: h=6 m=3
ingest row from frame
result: h=9 m=29
